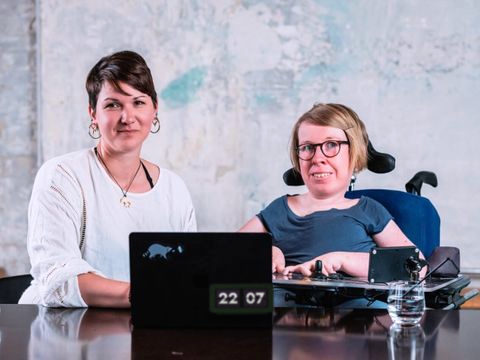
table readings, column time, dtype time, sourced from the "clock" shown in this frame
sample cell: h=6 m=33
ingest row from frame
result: h=22 m=7
